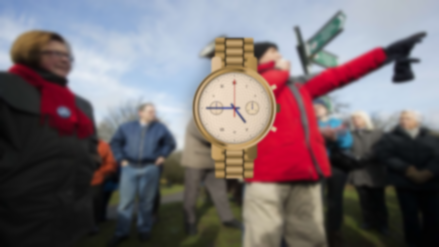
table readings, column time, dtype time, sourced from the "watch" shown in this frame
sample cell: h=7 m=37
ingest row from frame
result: h=4 m=45
